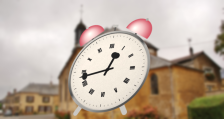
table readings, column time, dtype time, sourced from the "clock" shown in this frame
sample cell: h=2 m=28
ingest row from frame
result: h=12 m=43
